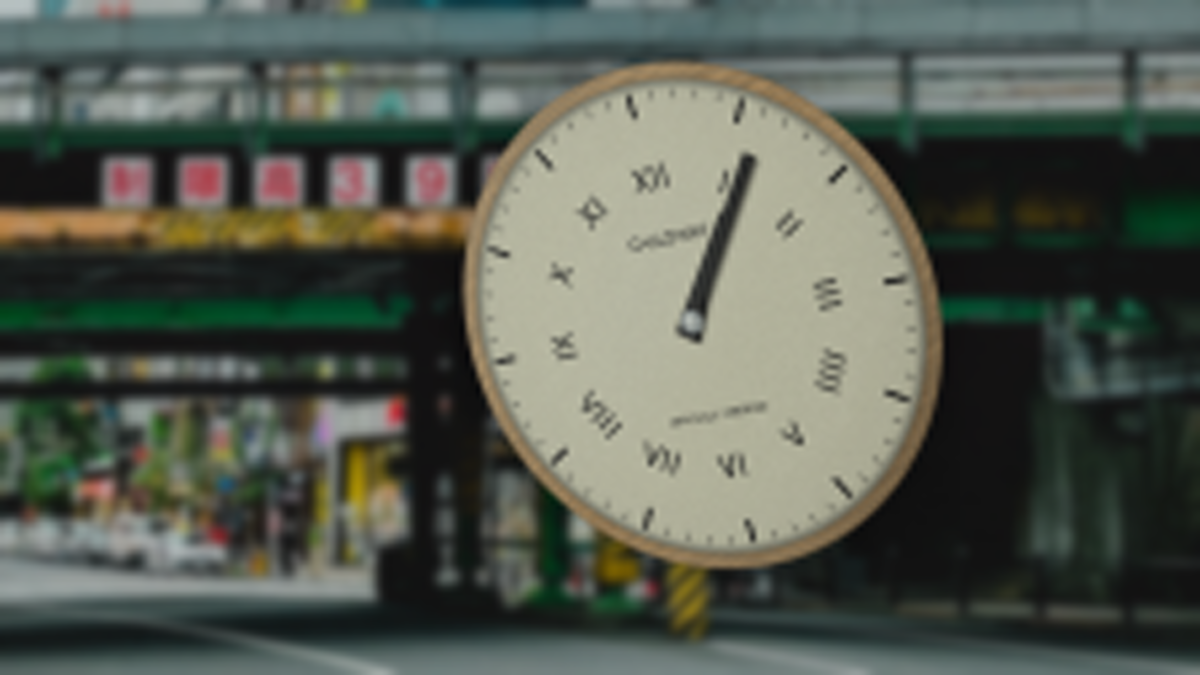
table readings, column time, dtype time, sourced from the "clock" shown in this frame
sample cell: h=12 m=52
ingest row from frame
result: h=1 m=6
